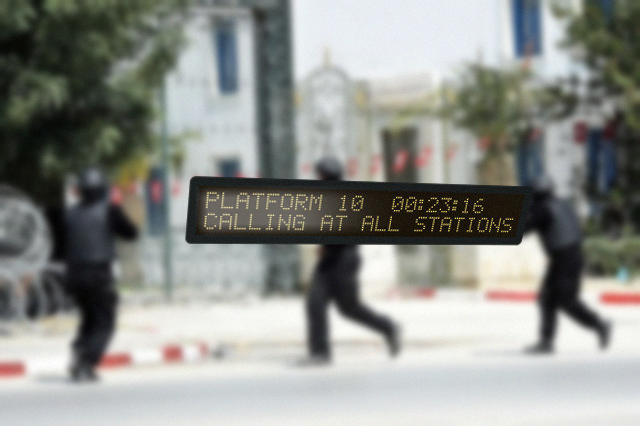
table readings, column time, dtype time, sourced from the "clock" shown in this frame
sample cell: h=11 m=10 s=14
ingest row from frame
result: h=0 m=23 s=16
